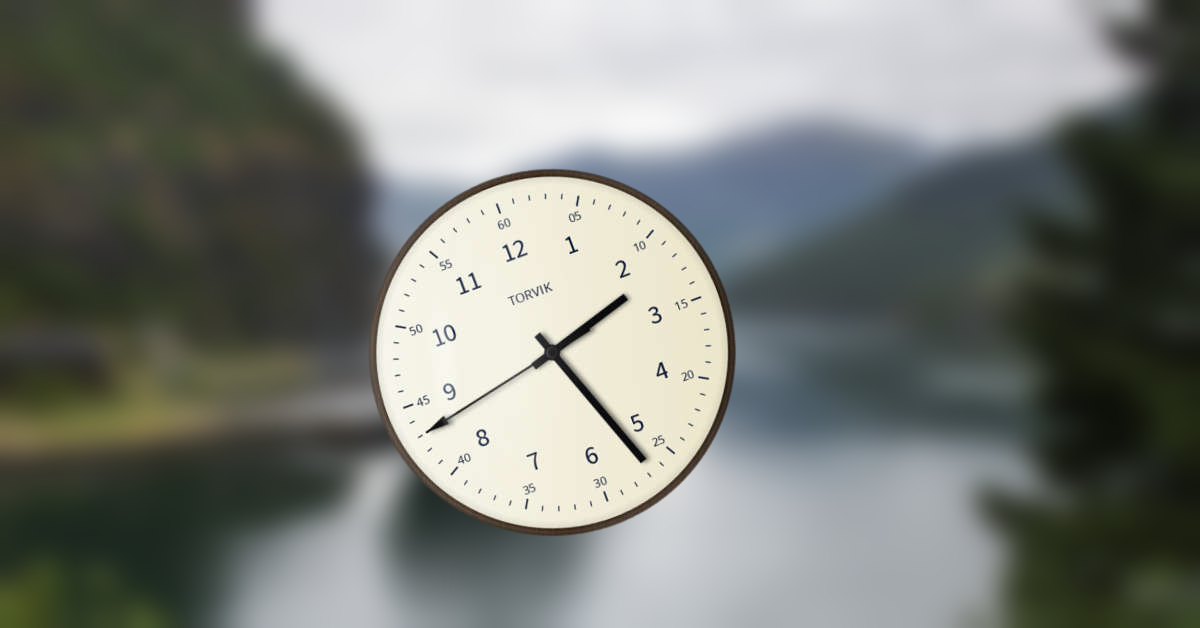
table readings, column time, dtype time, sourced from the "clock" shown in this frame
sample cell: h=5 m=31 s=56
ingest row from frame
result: h=2 m=26 s=43
